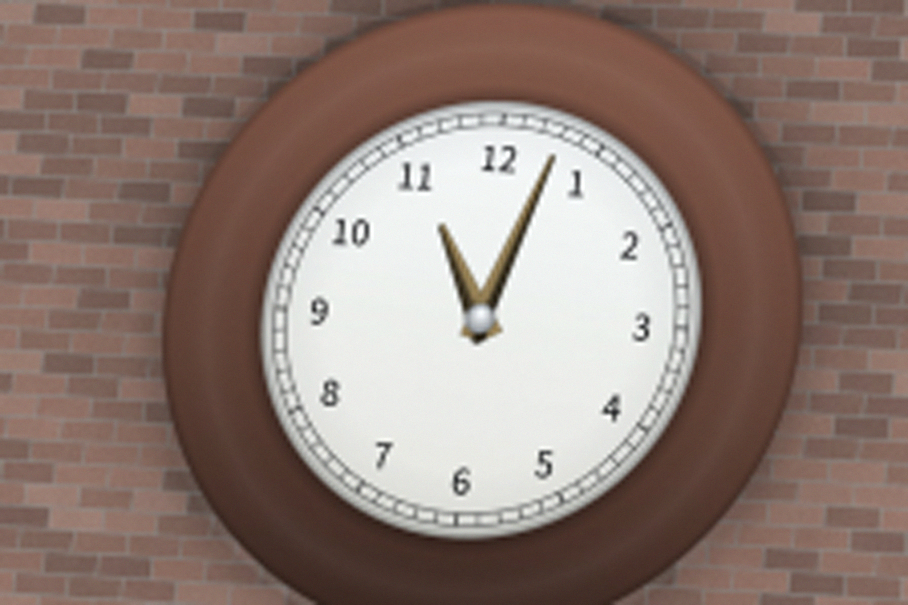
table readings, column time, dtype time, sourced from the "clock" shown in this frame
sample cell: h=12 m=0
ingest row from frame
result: h=11 m=3
